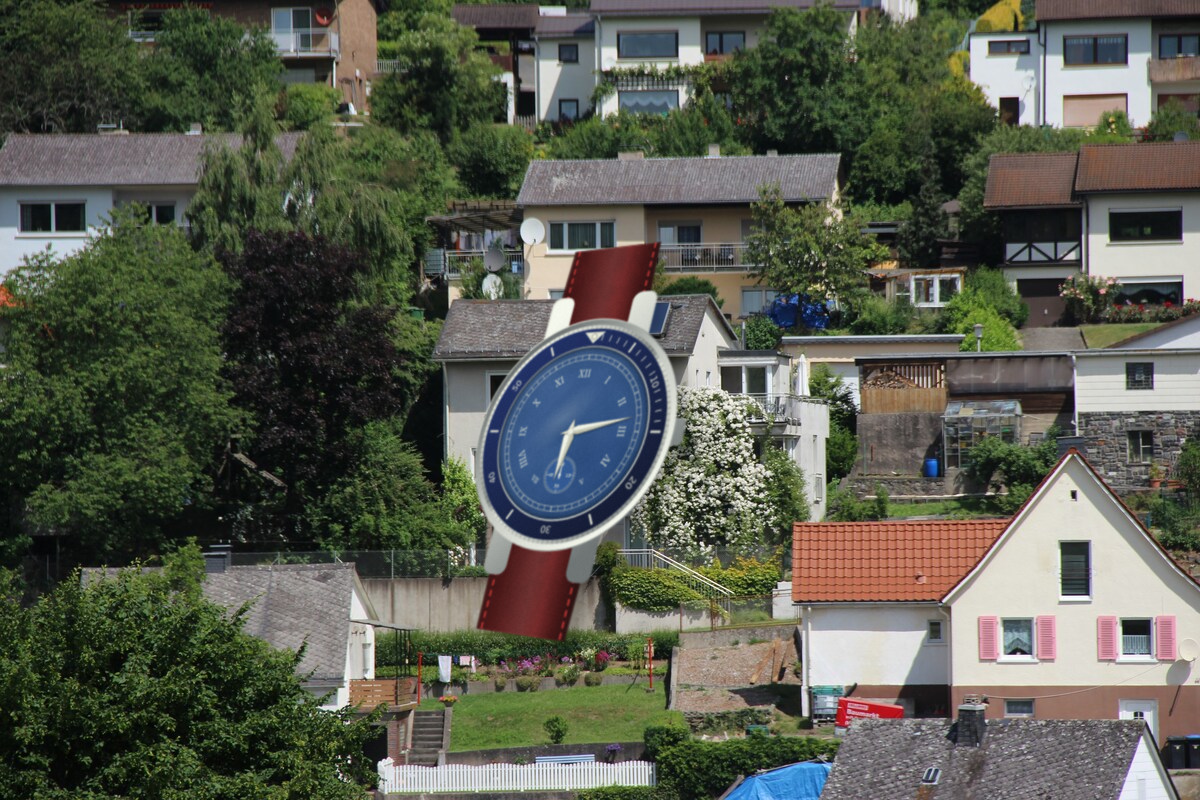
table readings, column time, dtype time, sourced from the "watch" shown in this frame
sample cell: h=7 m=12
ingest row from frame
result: h=6 m=13
